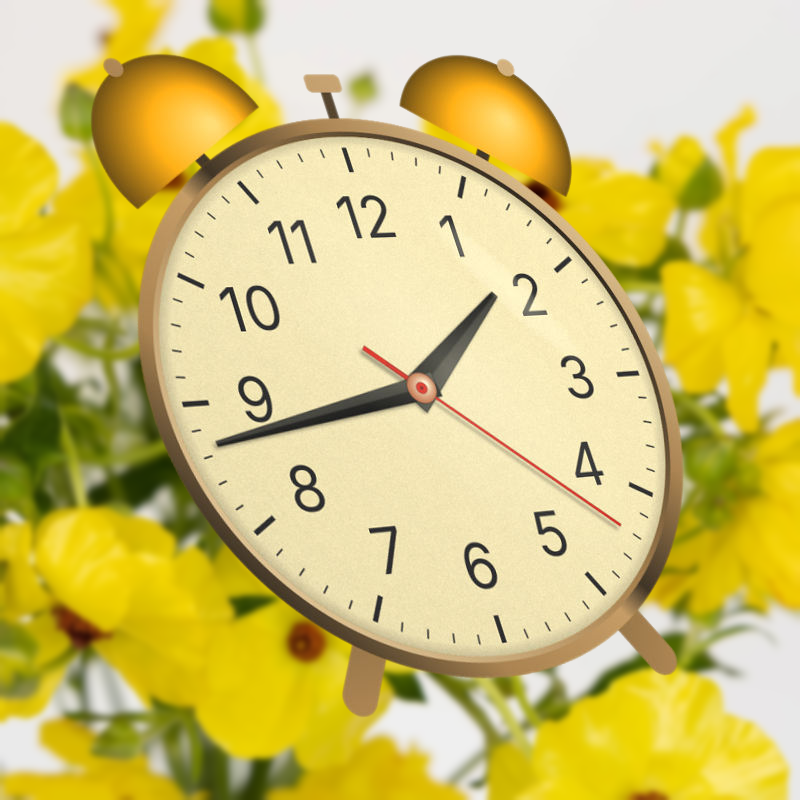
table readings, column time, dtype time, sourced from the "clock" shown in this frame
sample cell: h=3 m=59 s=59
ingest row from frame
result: h=1 m=43 s=22
